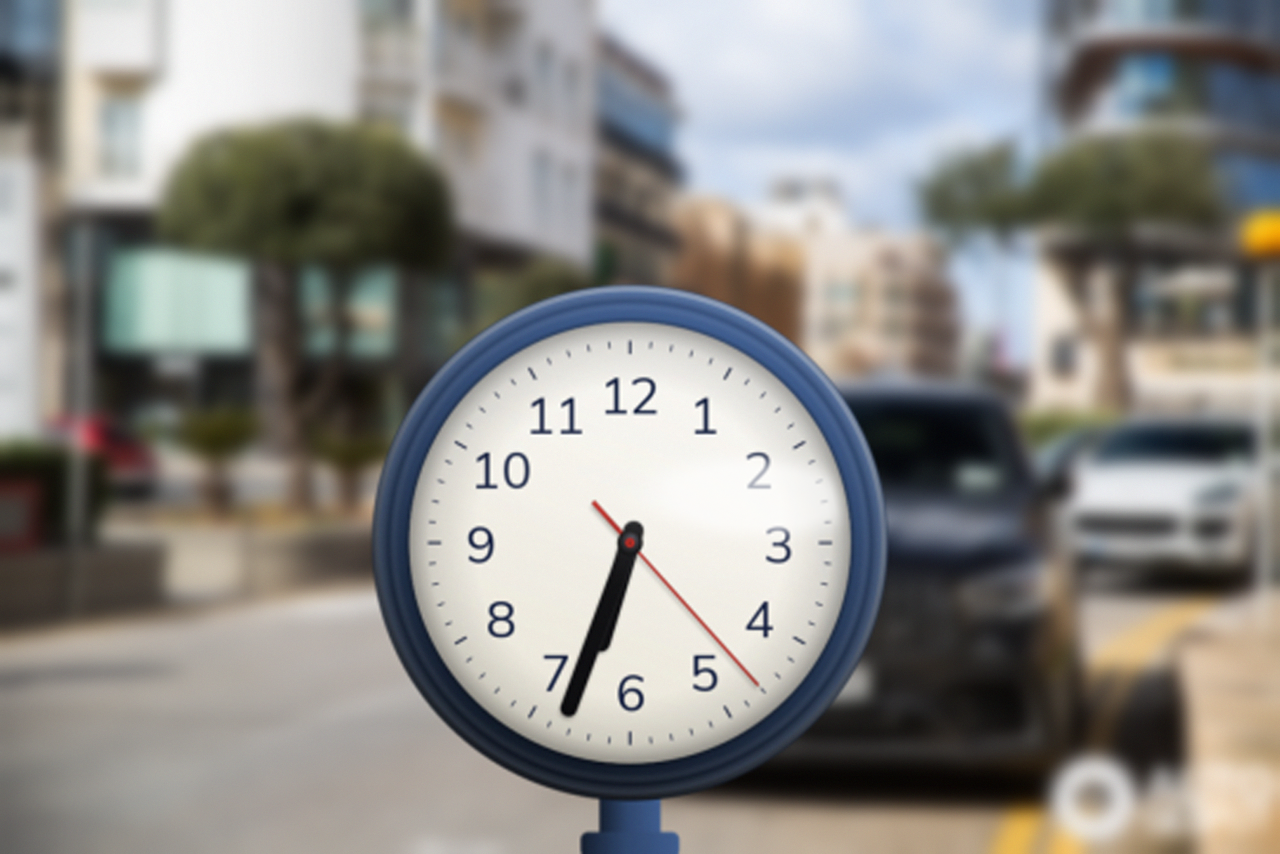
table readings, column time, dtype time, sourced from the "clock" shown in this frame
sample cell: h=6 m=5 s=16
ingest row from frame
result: h=6 m=33 s=23
